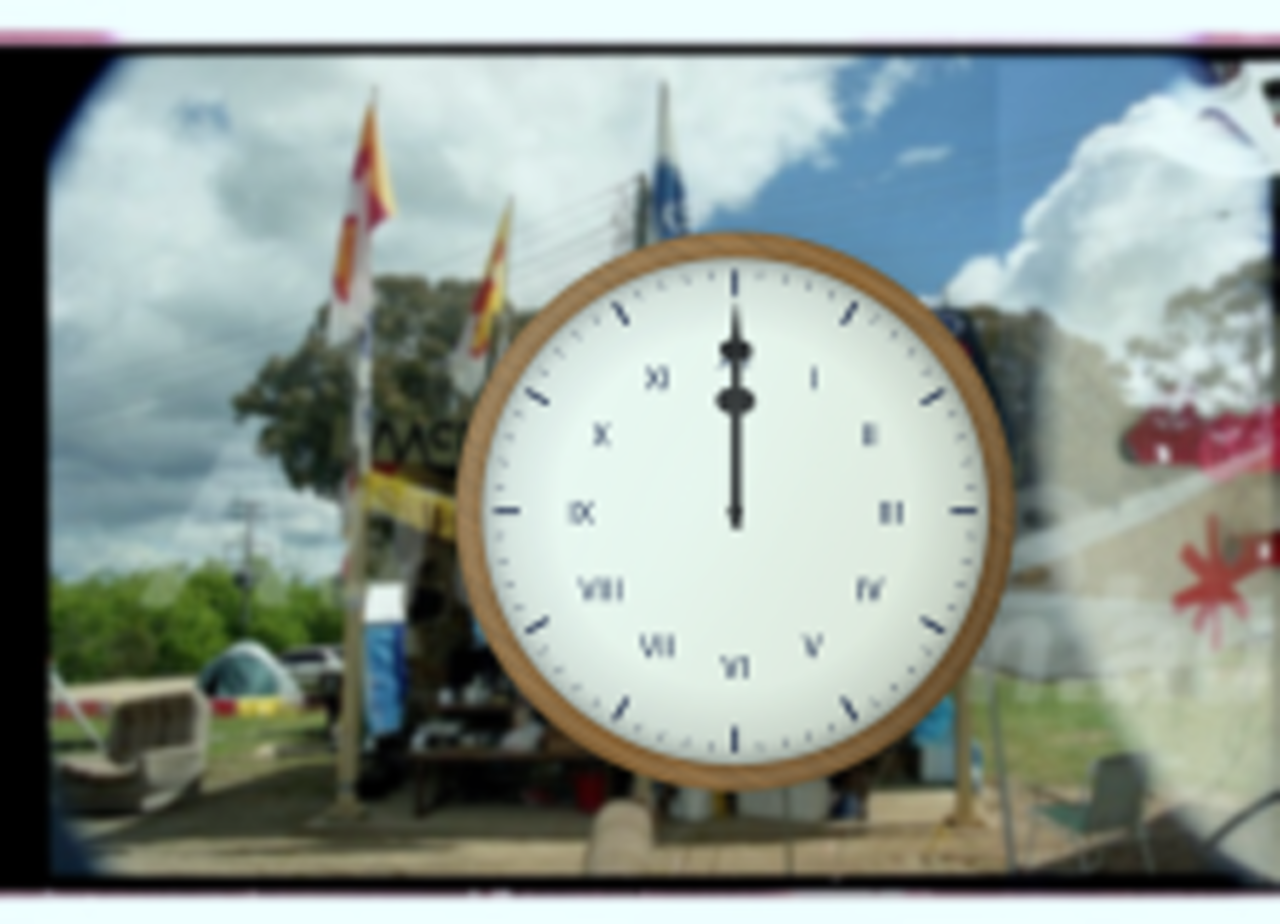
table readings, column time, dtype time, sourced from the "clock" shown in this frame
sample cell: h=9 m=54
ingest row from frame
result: h=12 m=0
